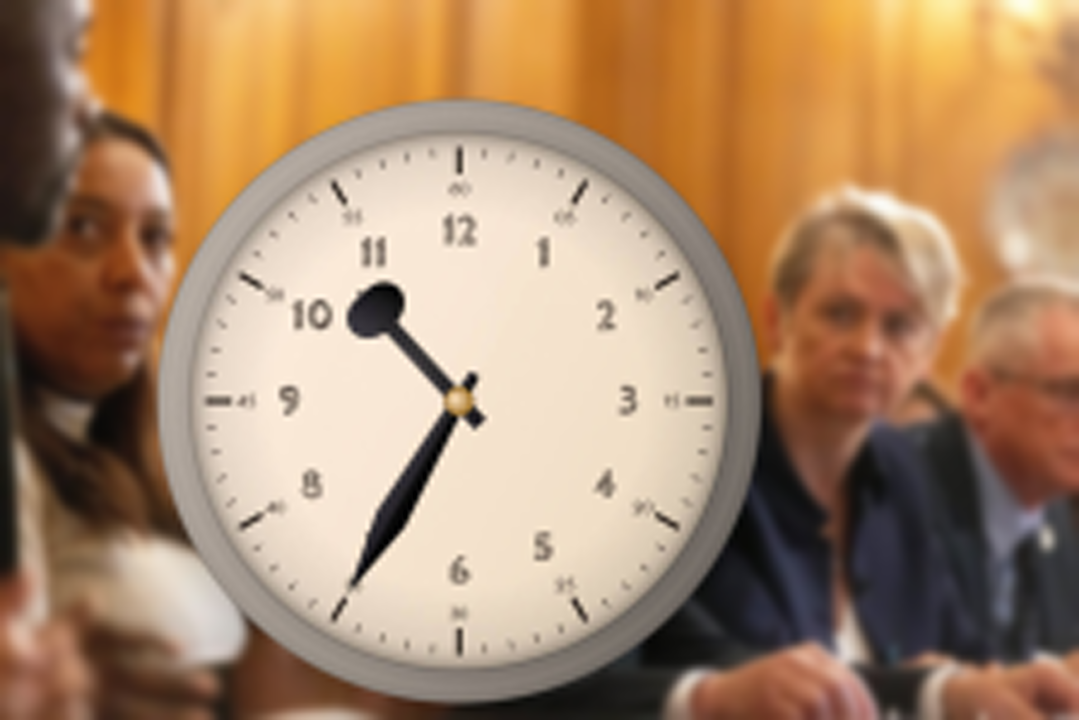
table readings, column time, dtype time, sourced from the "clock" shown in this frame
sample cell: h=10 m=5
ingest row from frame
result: h=10 m=35
